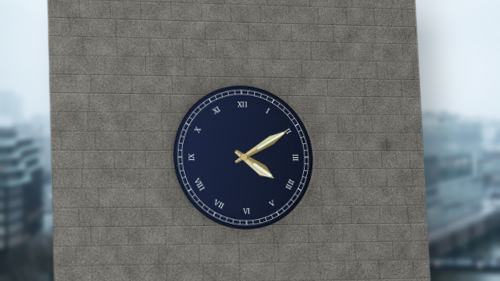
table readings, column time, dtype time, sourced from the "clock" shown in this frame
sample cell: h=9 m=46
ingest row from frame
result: h=4 m=10
